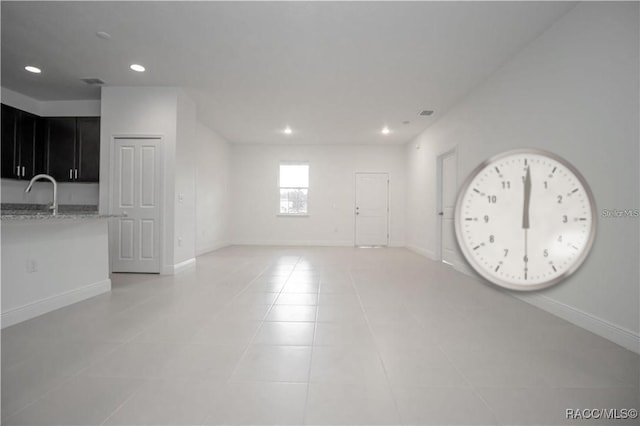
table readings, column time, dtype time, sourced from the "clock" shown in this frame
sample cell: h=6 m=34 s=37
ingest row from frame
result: h=12 m=0 s=30
